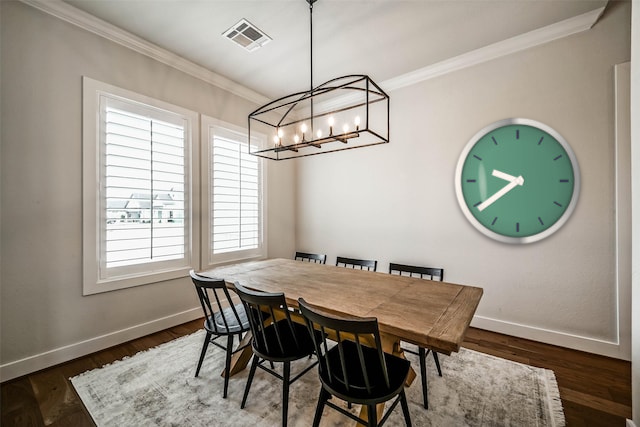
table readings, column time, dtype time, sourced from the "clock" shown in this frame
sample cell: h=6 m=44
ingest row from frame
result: h=9 m=39
